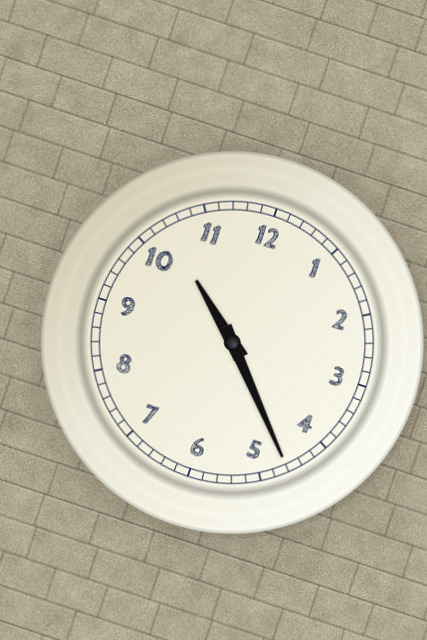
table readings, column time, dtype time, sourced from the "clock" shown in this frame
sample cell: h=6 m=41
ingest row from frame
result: h=10 m=23
